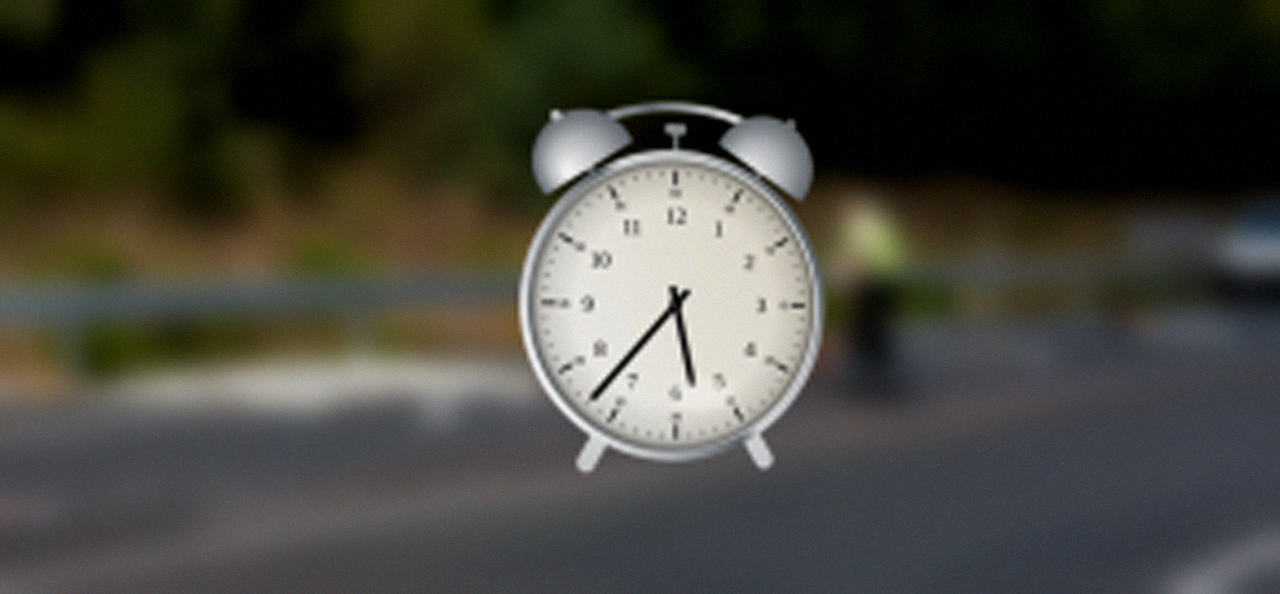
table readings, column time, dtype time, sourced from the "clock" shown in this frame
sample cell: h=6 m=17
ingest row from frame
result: h=5 m=37
